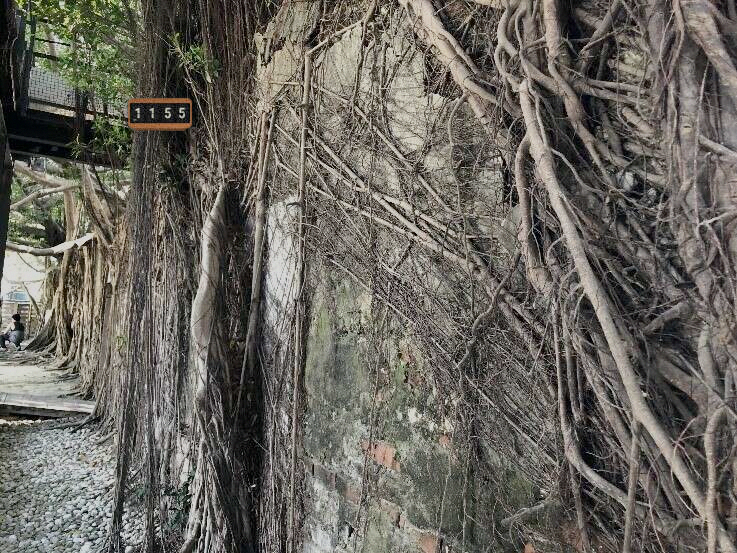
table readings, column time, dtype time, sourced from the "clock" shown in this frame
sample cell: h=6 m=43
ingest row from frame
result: h=11 m=55
